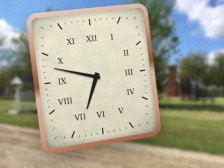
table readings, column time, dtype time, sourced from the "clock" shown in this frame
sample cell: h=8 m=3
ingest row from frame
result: h=6 m=48
